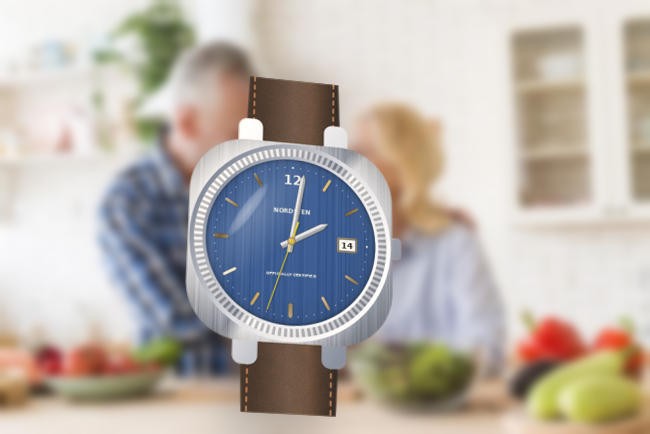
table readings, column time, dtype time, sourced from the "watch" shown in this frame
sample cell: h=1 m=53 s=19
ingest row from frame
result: h=2 m=1 s=33
